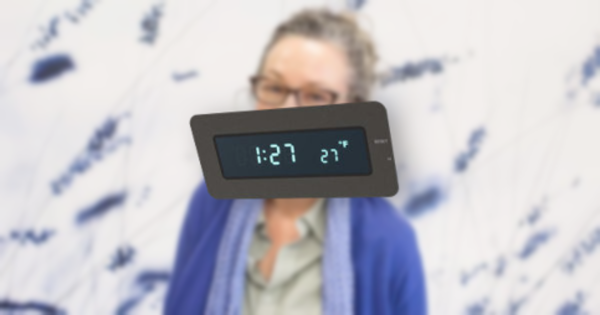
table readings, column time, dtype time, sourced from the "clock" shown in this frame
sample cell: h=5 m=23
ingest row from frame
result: h=1 m=27
